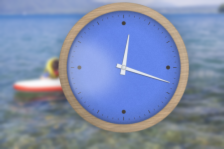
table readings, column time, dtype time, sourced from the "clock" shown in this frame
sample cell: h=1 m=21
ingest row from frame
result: h=12 m=18
